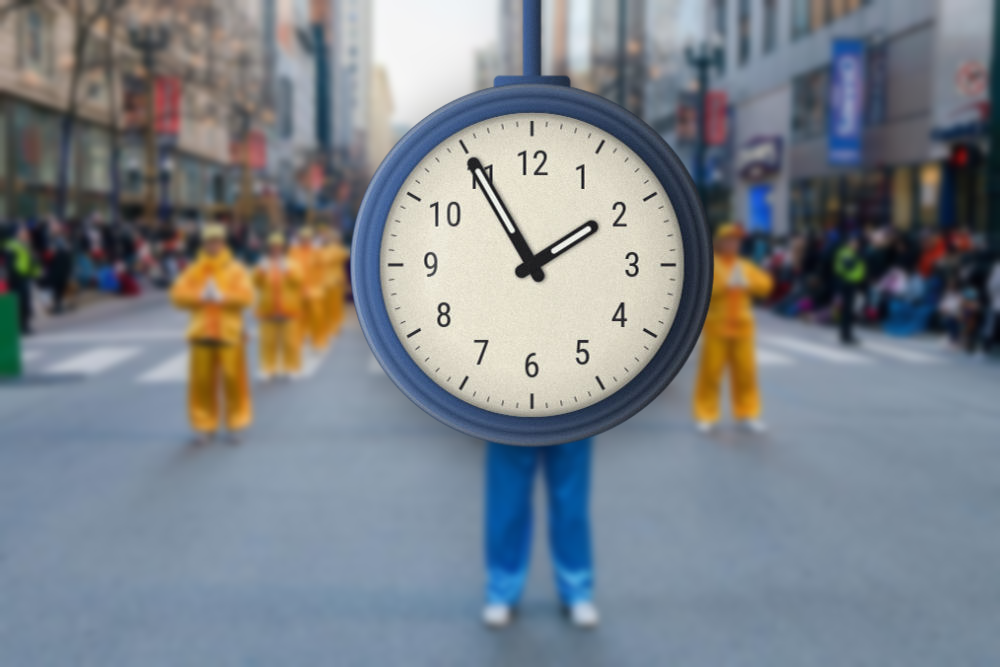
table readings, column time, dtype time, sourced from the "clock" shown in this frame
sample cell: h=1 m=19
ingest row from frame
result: h=1 m=55
